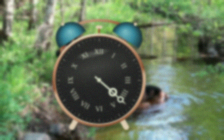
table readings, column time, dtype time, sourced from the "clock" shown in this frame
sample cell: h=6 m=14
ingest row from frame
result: h=4 m=22
